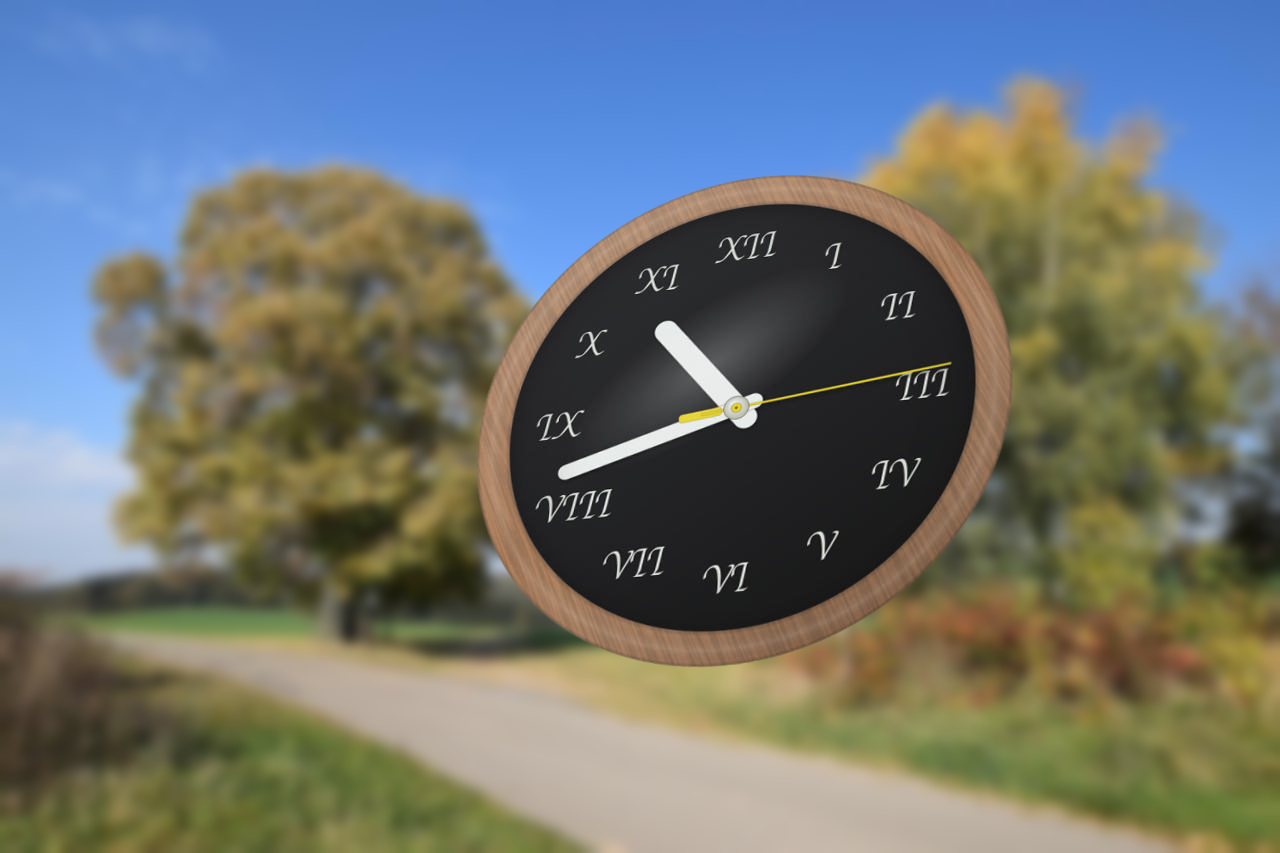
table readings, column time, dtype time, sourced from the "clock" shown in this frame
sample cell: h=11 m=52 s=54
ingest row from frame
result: h=10 m=42 s=14
